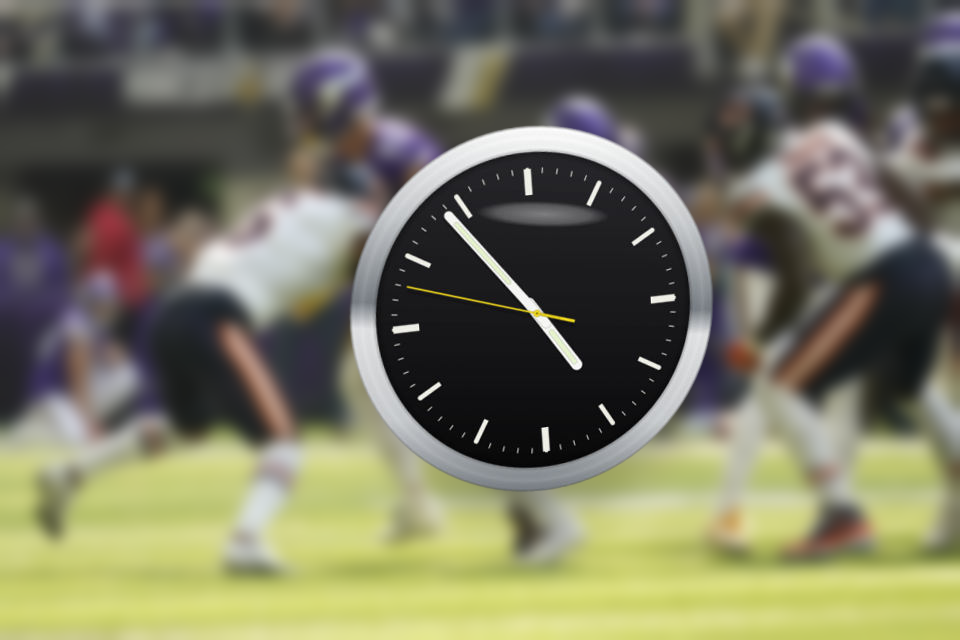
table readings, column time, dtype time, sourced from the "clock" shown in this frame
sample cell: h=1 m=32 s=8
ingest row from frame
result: h=4 m=53 s=48
